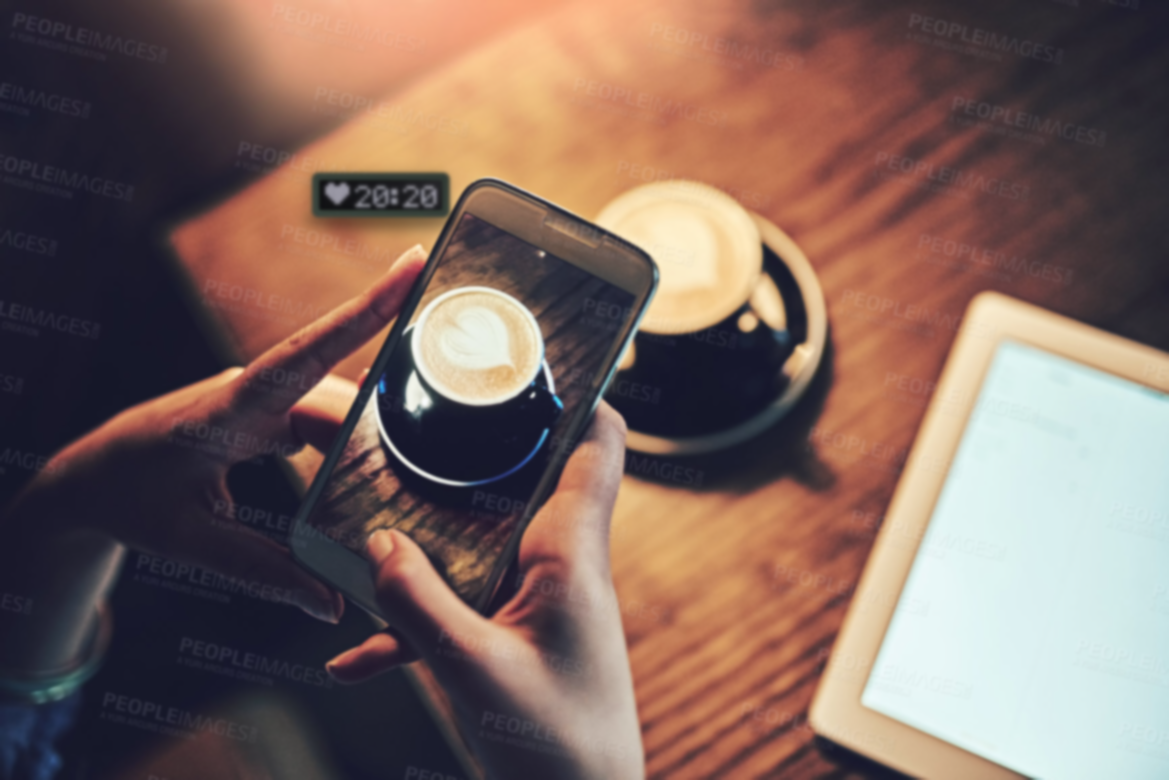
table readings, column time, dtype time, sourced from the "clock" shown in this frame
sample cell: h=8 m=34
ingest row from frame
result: h=20 m=20
